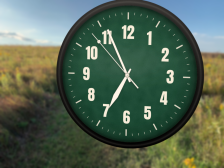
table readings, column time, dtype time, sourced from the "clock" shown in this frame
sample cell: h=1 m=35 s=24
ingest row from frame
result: h=6 m=55 s=53
